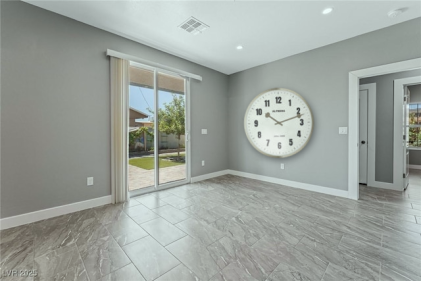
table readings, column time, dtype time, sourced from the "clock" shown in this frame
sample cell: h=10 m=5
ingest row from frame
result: h=10 m=12
